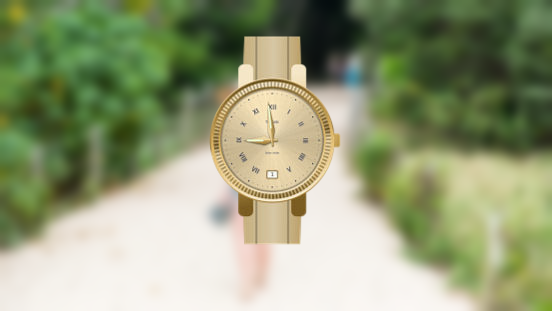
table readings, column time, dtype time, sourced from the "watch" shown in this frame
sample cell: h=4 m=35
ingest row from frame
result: h=8 m=59
